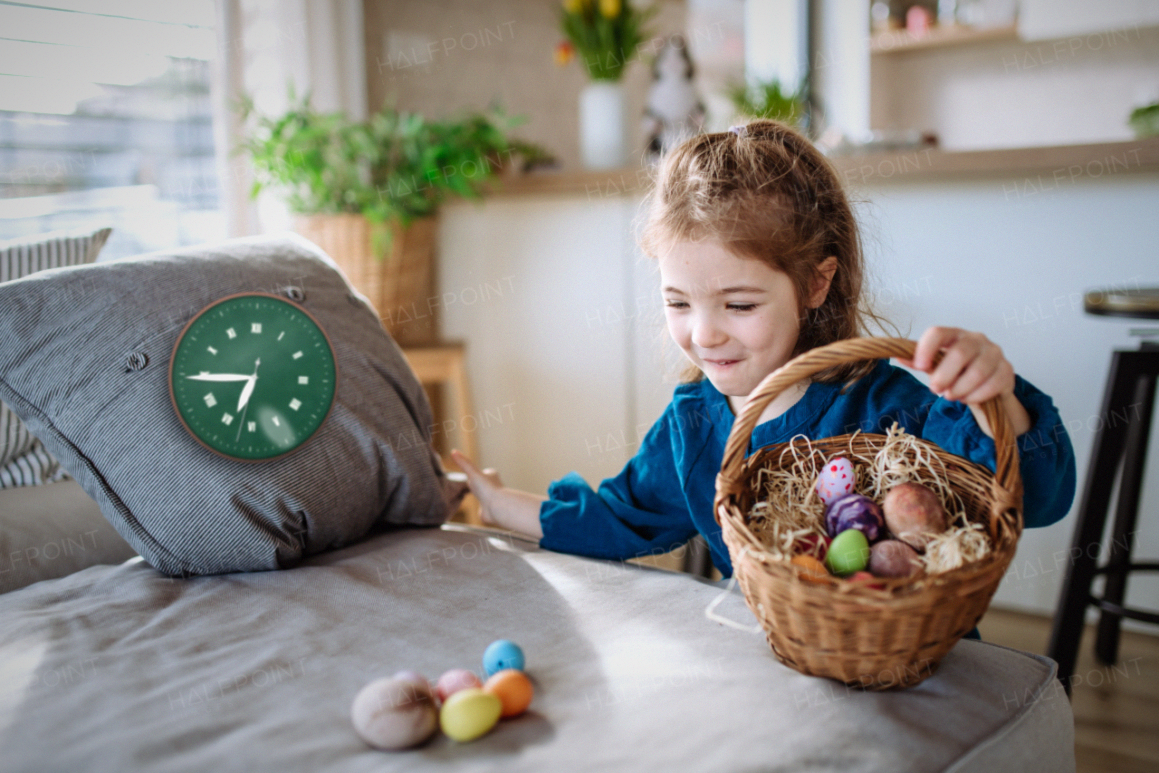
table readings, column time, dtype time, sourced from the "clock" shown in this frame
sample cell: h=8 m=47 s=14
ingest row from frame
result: h=6 m=44 s=32
